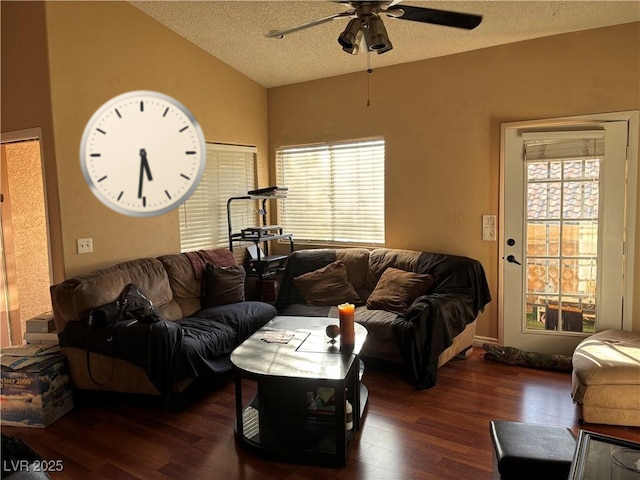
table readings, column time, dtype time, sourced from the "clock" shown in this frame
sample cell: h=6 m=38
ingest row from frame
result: h=5 m=31
